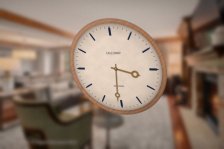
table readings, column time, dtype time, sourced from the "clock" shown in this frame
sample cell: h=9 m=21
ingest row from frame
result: h=3 m=31
